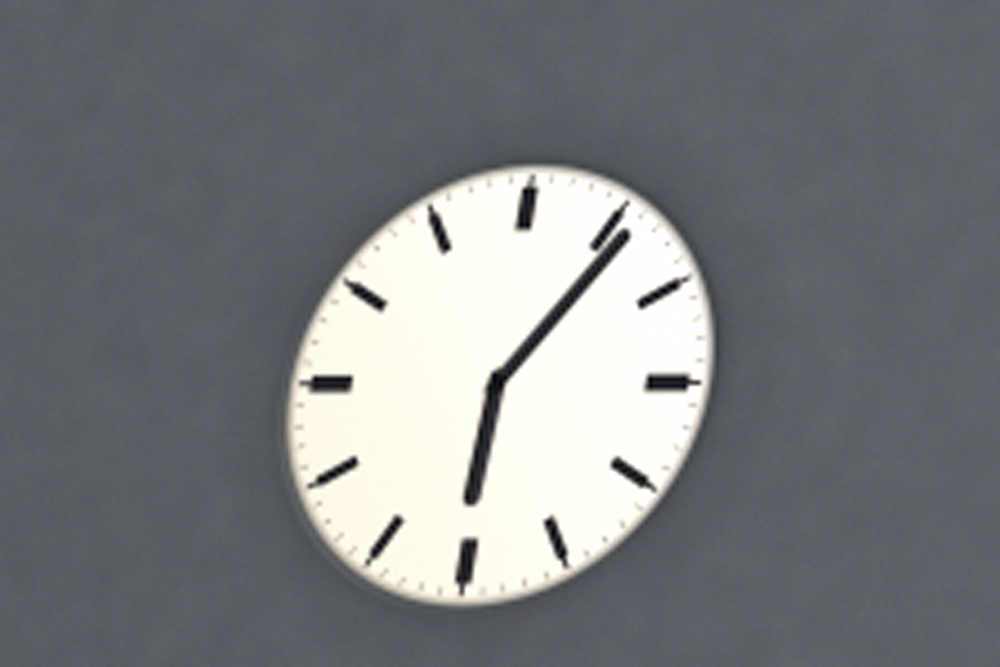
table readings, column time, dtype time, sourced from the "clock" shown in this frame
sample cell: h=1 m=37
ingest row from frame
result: h=6 m=6
